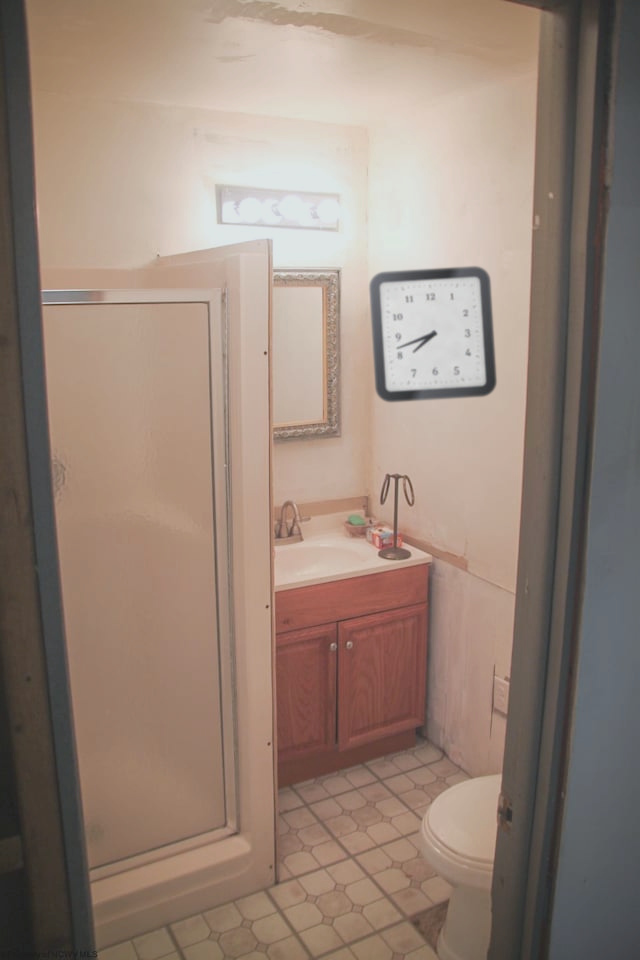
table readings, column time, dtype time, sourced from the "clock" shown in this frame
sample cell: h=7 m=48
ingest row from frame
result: h=7 m=42
